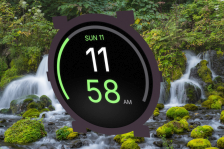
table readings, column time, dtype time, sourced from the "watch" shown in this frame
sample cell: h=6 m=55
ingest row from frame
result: h=11 m=58
